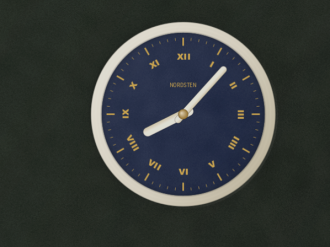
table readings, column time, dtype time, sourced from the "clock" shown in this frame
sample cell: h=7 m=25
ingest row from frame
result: h=8 m=7
